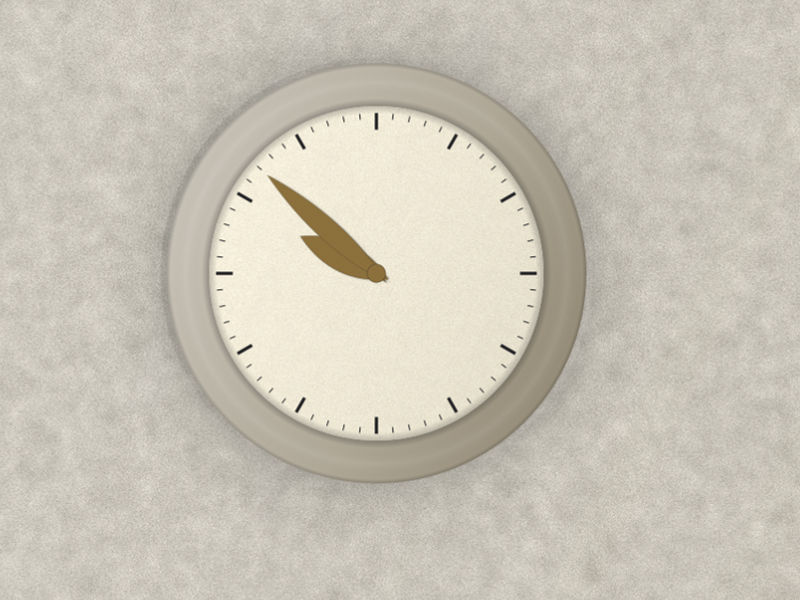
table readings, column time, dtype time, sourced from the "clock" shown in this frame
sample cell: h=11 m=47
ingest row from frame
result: h=9 m=52
